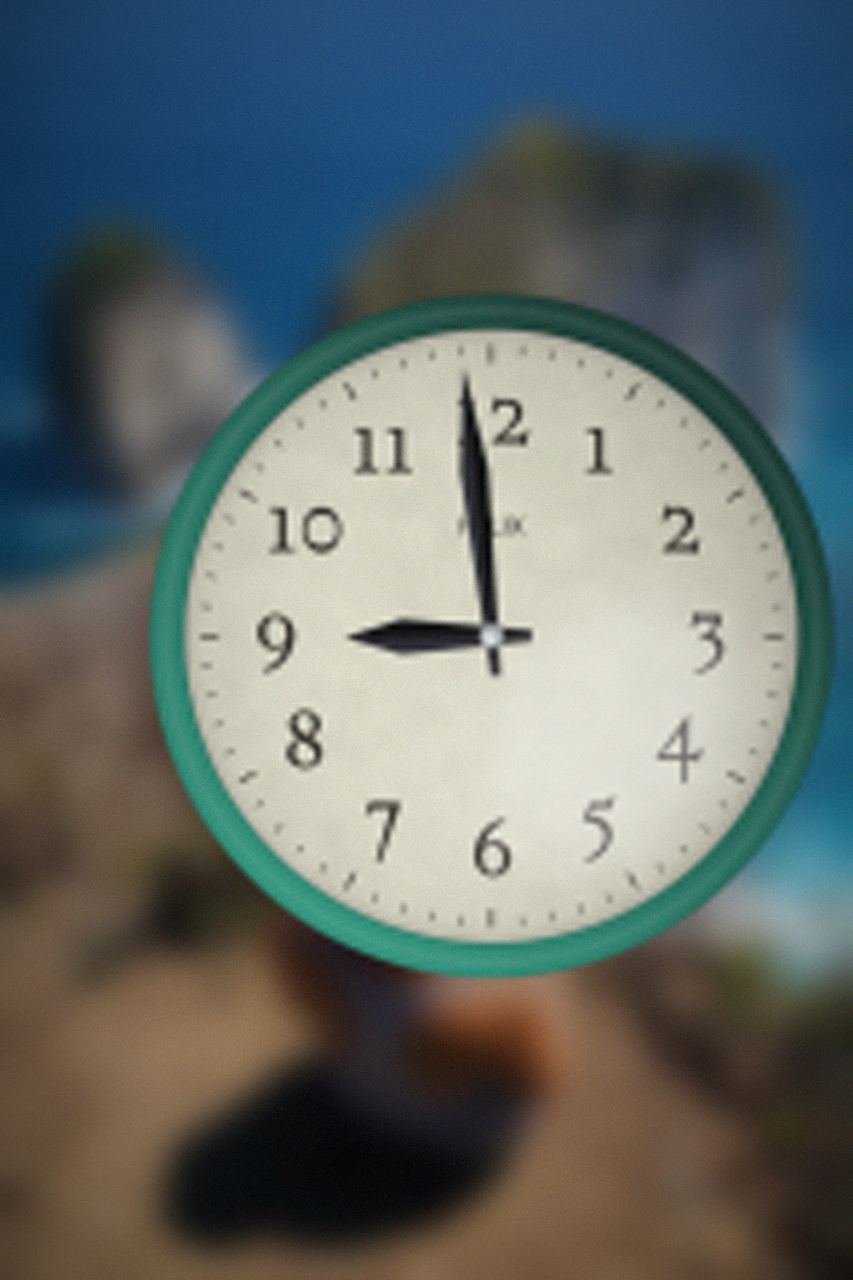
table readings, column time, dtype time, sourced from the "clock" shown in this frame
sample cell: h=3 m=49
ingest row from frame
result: h=8 m=59
